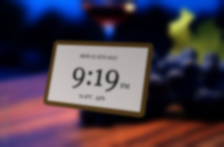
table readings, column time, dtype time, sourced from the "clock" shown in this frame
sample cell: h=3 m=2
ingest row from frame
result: h=9 m=19
